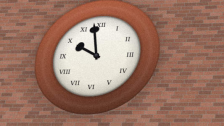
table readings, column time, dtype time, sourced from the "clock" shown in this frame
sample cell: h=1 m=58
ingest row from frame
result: h=9 m=58
